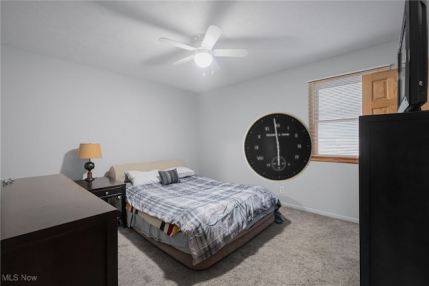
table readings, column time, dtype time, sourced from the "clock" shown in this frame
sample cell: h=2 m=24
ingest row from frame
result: h=5 m=59
